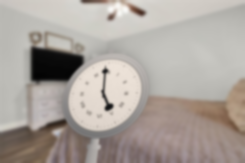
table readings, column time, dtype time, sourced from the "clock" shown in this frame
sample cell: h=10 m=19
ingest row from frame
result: h=4 m=59
